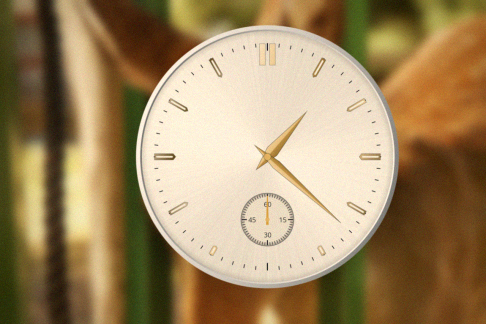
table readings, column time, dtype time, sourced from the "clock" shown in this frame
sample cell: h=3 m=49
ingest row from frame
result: h=1 m=22
